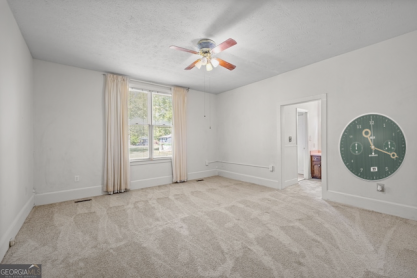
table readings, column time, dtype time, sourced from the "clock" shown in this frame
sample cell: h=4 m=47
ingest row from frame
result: h=11 m=19
